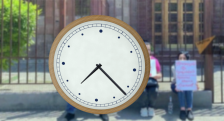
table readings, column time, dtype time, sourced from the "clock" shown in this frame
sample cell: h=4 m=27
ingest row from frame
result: h=7 m=22
